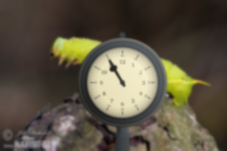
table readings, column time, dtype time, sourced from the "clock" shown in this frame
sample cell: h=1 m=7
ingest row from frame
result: h=10 m=55
